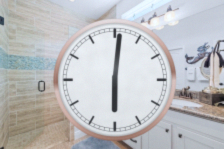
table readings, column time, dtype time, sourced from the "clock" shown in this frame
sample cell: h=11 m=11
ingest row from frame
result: h=6 m=1
